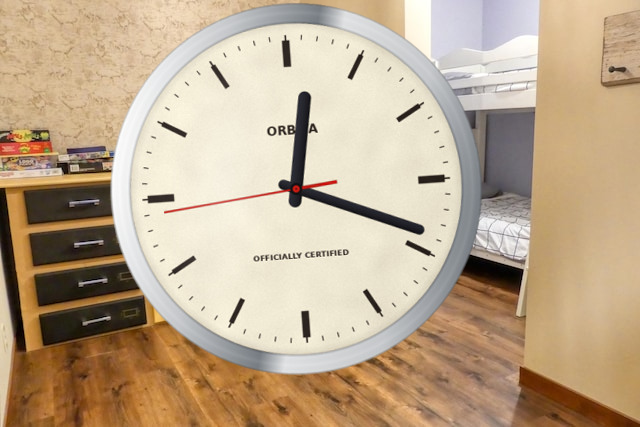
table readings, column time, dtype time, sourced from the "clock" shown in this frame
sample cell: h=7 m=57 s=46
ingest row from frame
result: h=12 m=18 s=44
